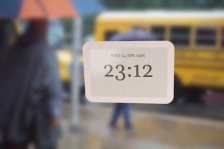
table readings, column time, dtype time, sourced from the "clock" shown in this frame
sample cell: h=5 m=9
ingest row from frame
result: h=23 m=12
